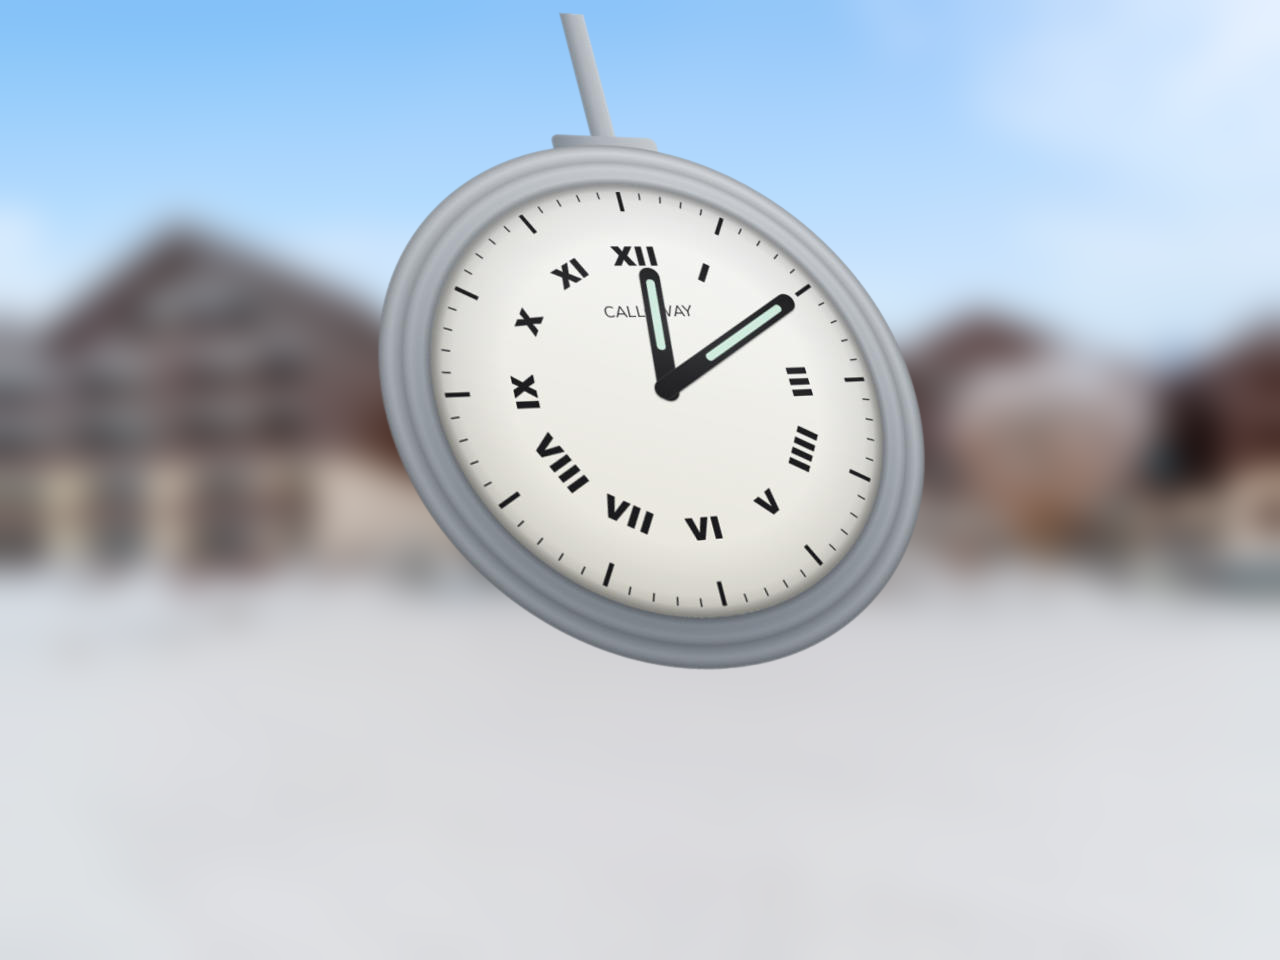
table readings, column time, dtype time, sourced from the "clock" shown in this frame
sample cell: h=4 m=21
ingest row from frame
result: h=12 m=10
